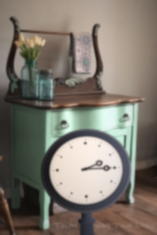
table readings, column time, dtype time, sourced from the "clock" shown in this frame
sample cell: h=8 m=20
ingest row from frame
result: h=2 m=15
